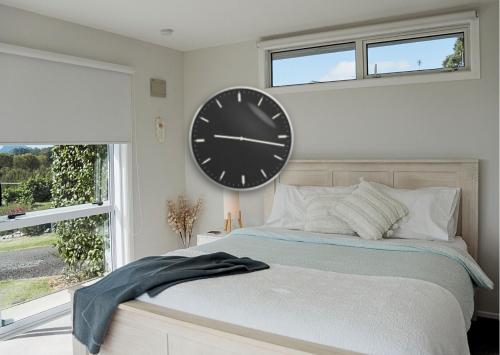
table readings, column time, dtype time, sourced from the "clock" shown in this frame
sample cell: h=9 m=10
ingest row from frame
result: h=9 m=17
